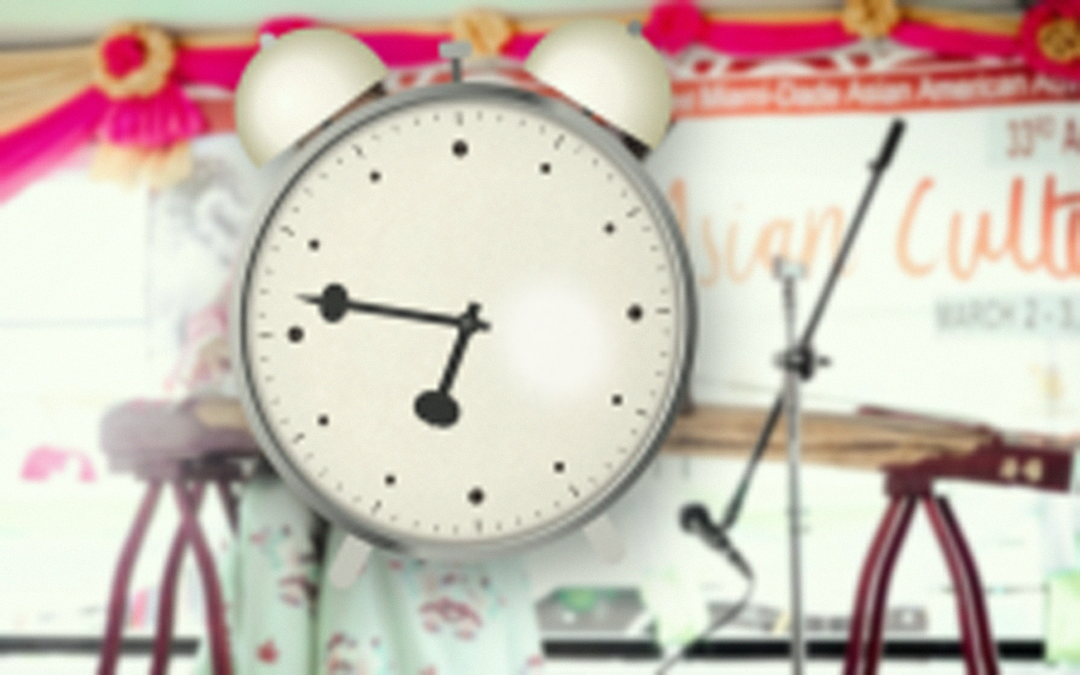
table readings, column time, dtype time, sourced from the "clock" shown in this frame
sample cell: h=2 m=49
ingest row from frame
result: h=6 m=47
